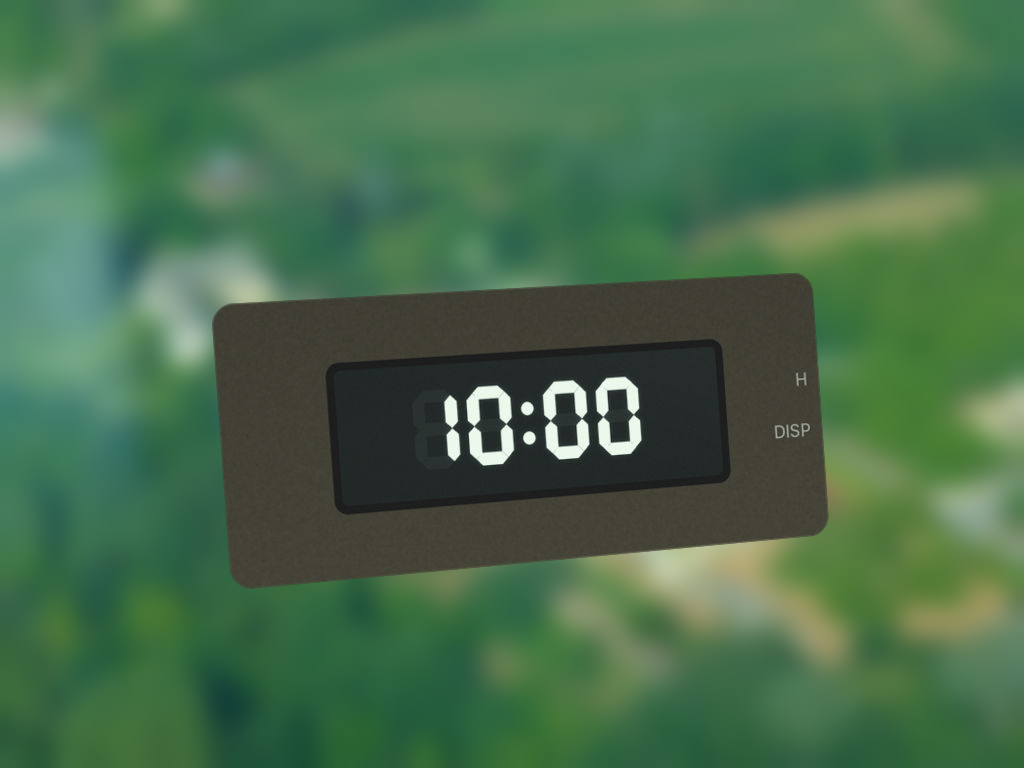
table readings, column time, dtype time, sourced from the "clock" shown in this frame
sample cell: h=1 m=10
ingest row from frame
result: h=10 m=0
